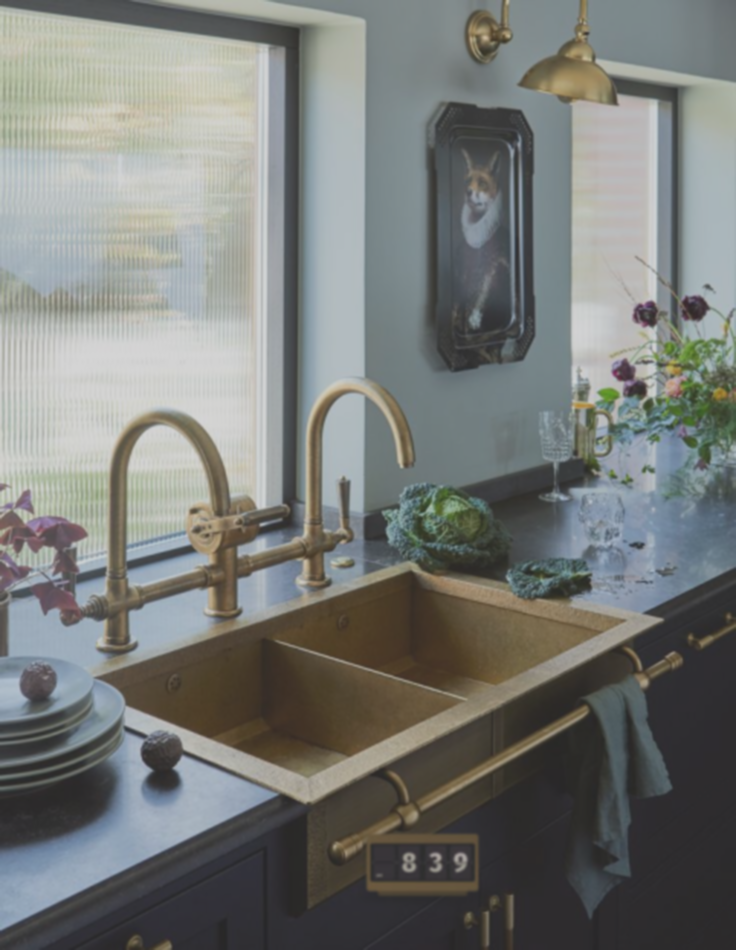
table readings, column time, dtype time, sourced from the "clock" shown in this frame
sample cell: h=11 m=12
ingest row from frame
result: h=8 m=39
